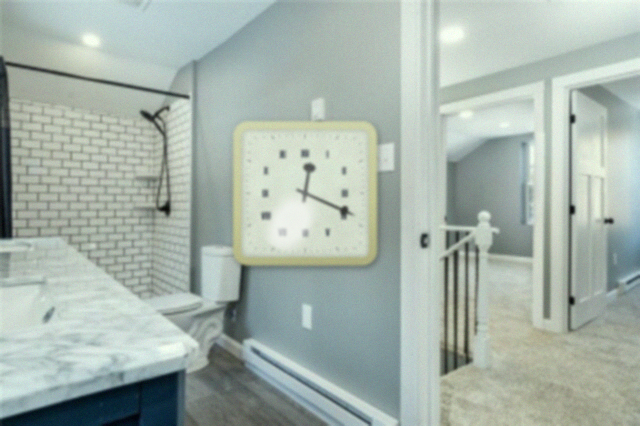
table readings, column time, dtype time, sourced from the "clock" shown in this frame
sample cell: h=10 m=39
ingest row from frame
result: h=12 m=19
